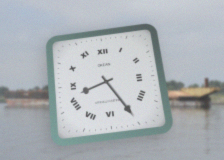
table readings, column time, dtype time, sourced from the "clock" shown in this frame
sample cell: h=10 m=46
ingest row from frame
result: h=8 m=25
